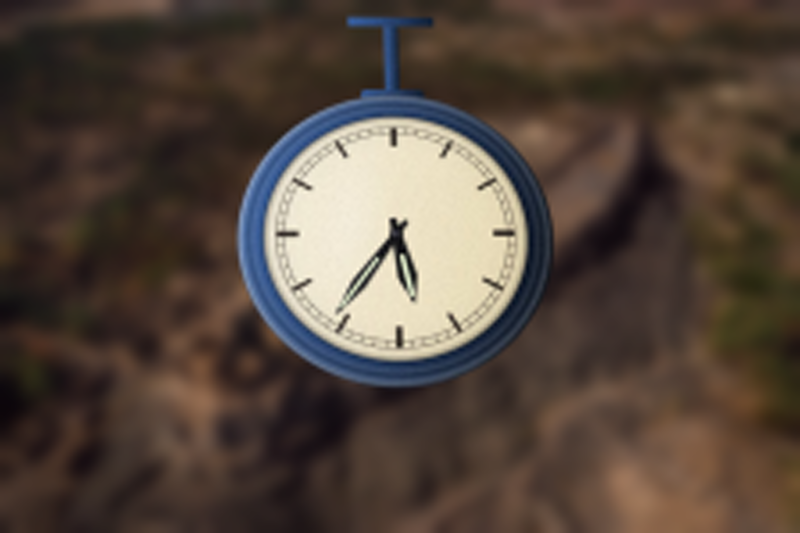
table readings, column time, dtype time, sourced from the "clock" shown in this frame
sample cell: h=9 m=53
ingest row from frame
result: h=5 m=36
